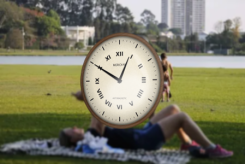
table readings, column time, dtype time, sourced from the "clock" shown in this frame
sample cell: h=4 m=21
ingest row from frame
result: h=12 m=50
